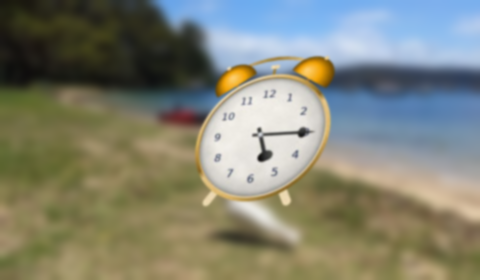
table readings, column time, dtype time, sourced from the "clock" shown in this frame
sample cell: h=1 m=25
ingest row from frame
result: h=5 m=15
